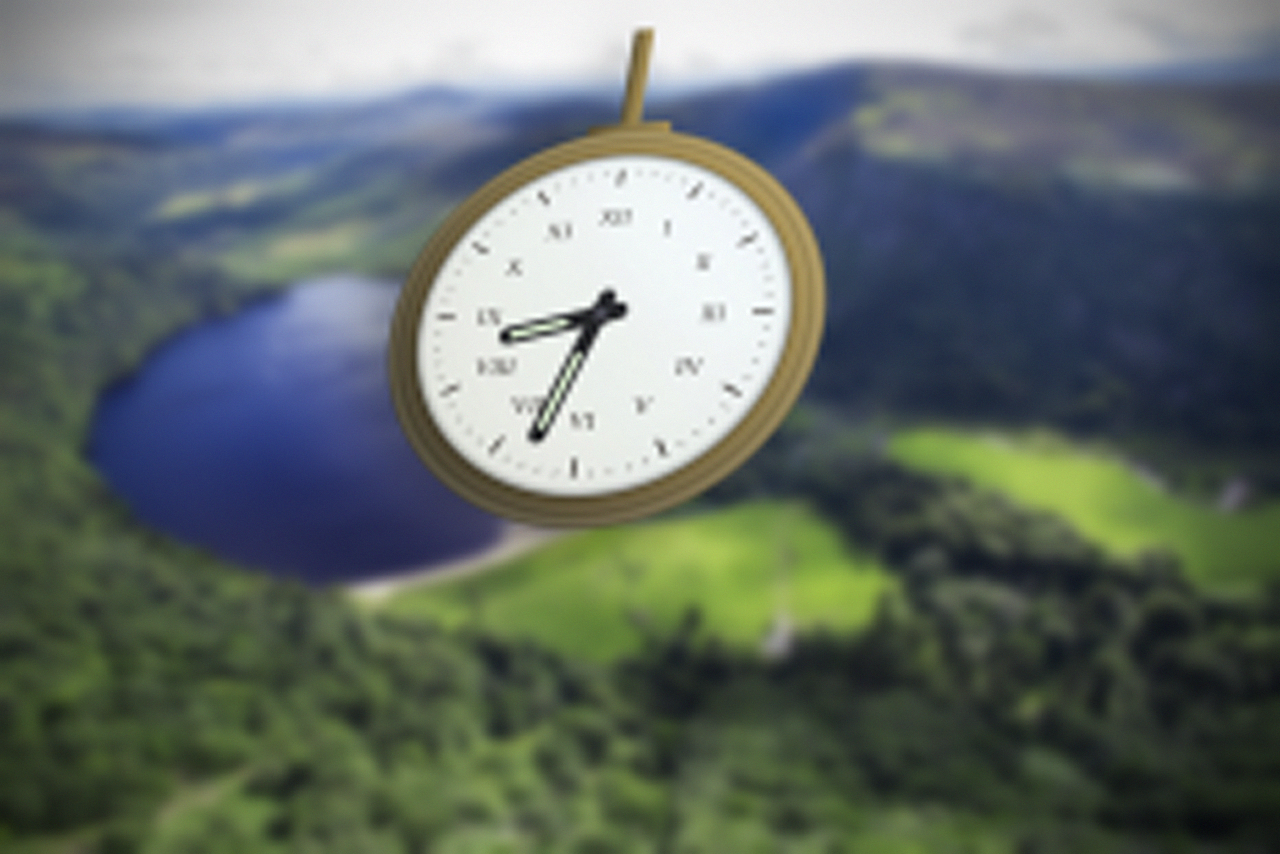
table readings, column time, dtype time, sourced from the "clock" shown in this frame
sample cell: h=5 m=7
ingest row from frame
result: h=8 m=33
